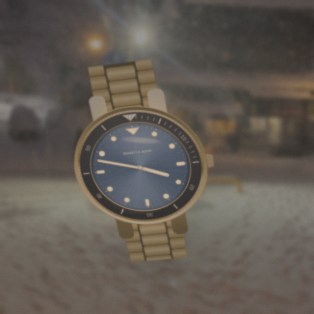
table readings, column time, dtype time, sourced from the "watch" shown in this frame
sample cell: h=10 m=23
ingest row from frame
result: h=3 m=48
